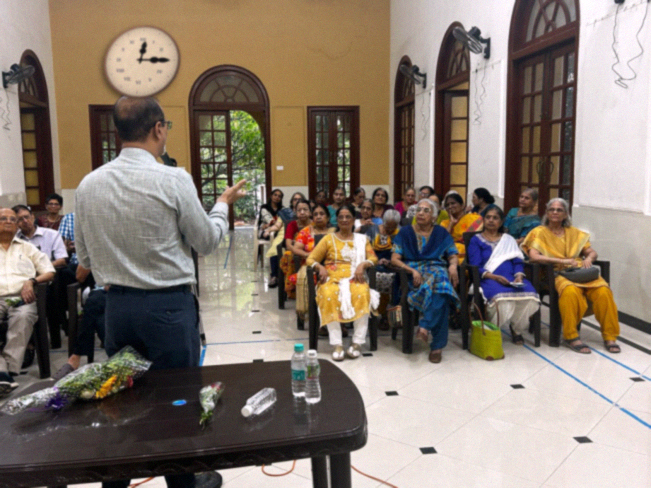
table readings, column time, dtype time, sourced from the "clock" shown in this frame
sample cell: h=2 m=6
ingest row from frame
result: h=12 m=15
